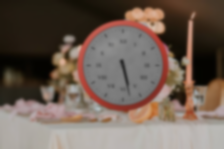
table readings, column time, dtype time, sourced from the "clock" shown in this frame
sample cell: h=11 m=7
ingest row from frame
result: h=5 m=28
